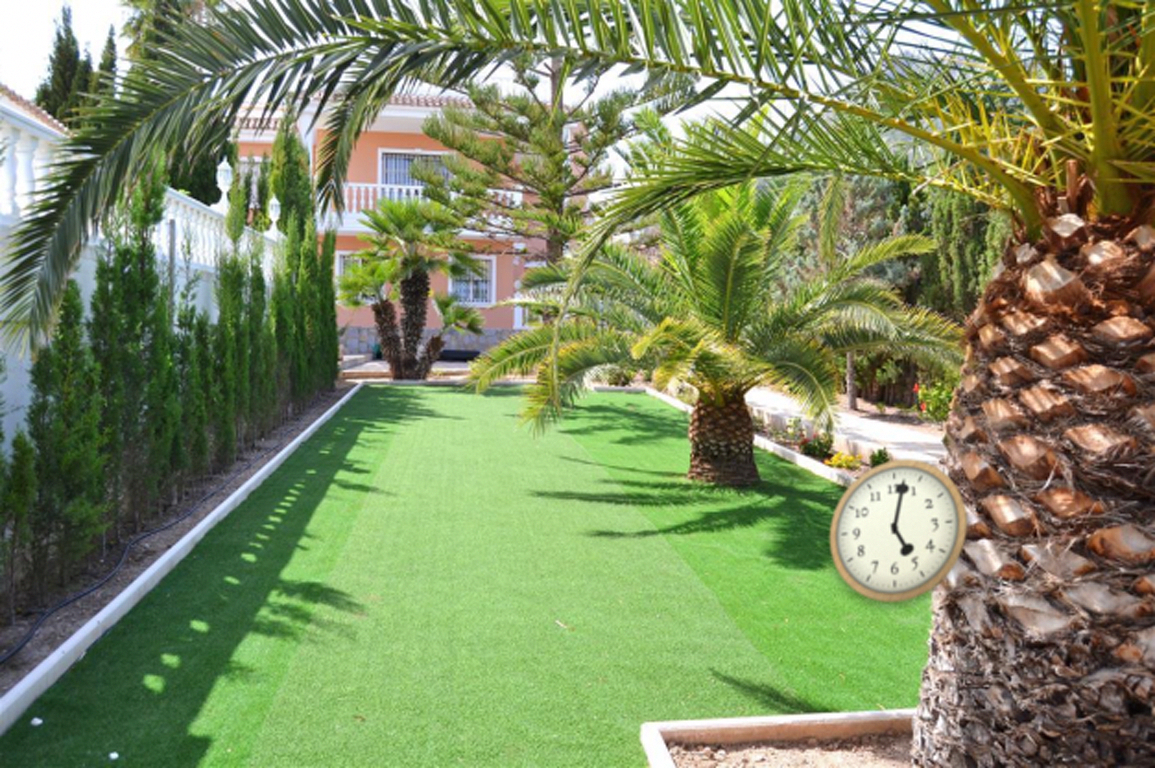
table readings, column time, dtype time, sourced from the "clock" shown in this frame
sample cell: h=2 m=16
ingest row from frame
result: h=5 m=2
